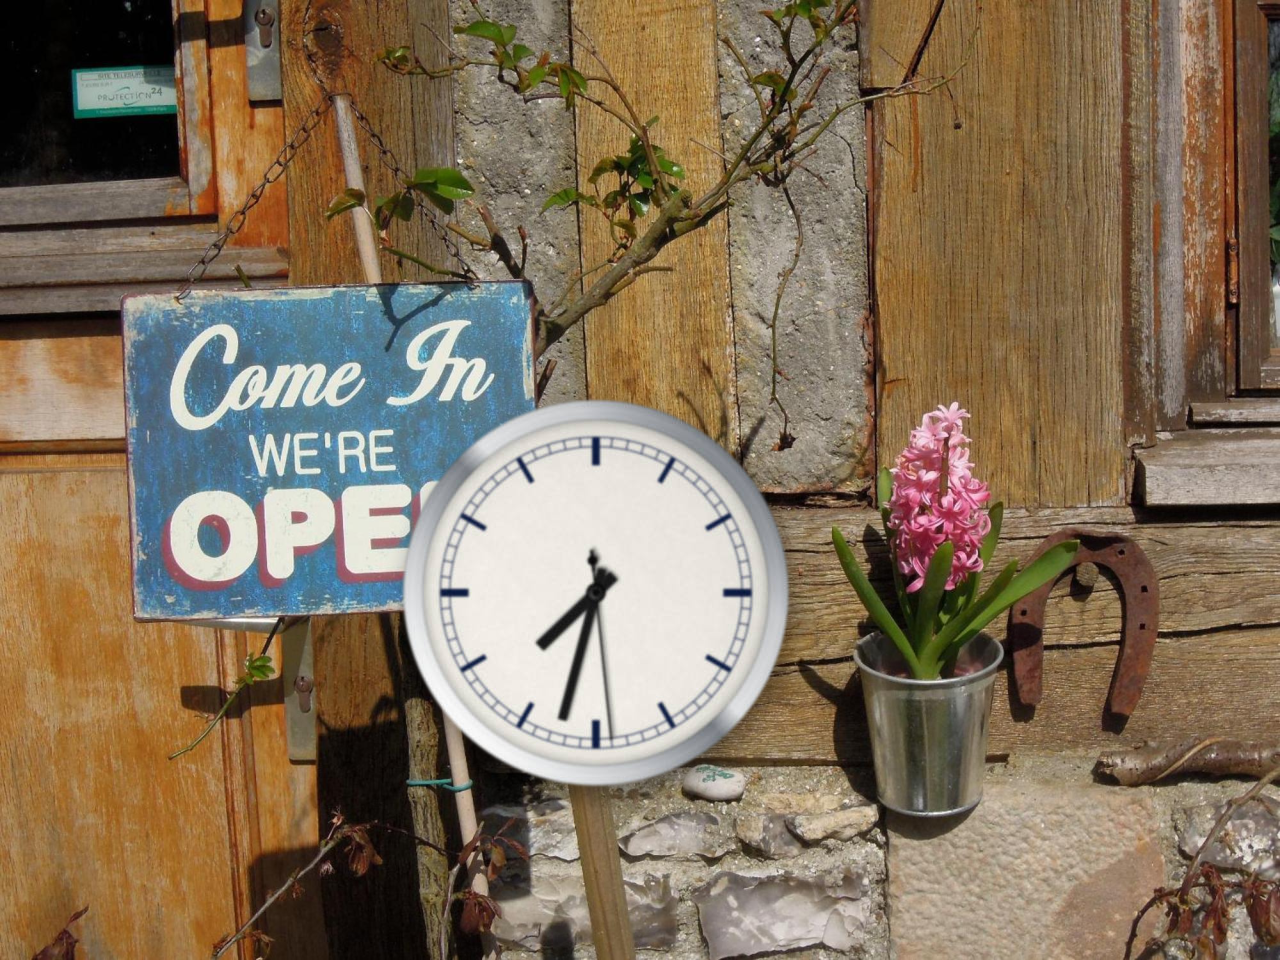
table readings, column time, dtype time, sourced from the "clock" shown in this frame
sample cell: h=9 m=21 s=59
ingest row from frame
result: h=7 m=32 s=29
